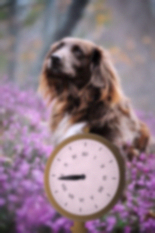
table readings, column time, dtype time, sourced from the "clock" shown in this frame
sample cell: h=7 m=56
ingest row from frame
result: h=8 m=44
